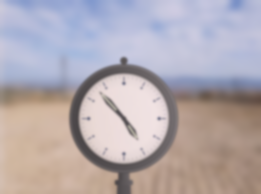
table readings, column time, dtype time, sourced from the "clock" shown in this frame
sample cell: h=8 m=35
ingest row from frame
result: h=4 m=53
